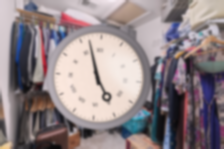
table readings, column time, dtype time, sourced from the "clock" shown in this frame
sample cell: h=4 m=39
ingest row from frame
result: h=4 m=57
